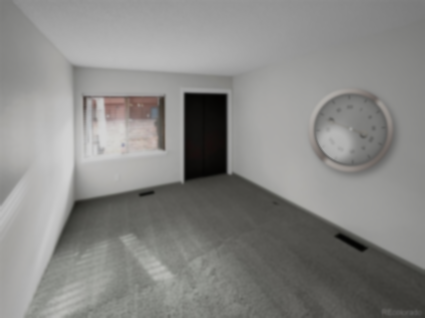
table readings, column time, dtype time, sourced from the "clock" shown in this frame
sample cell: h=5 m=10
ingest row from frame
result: h=3 m=49
